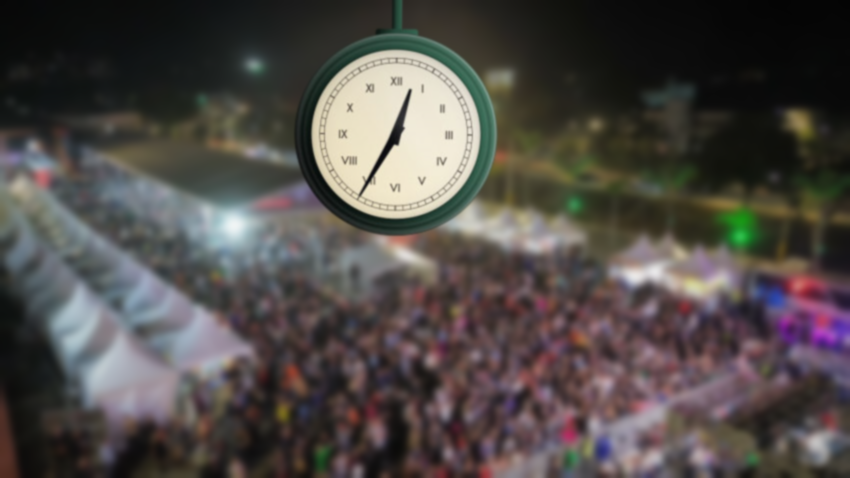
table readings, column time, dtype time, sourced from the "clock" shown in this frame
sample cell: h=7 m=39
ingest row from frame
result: h=12 m=35
